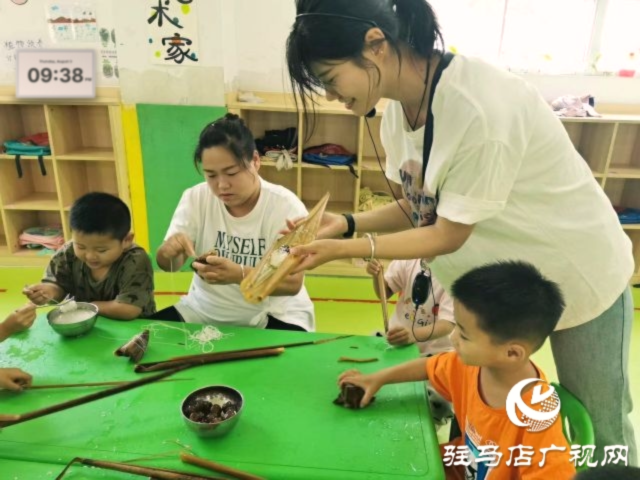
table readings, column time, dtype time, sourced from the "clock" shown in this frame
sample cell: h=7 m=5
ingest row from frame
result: h=9 m=38
